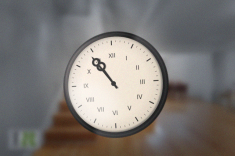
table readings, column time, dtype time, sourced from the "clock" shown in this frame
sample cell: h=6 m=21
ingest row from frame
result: h=10 m=54
